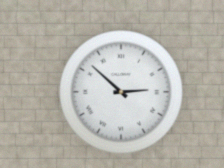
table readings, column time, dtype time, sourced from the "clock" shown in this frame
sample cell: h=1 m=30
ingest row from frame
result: h=2 m=52
